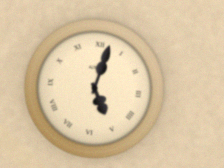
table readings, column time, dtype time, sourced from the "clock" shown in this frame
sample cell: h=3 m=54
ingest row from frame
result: h=5 m=2
